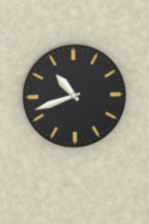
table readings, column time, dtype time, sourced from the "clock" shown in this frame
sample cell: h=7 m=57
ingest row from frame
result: h=10 m=42
